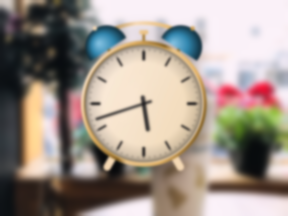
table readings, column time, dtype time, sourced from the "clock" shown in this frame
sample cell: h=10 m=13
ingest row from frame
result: h=5 m=42
